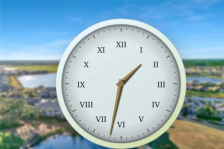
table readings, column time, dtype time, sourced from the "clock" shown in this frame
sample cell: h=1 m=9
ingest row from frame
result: h=1 m=32
